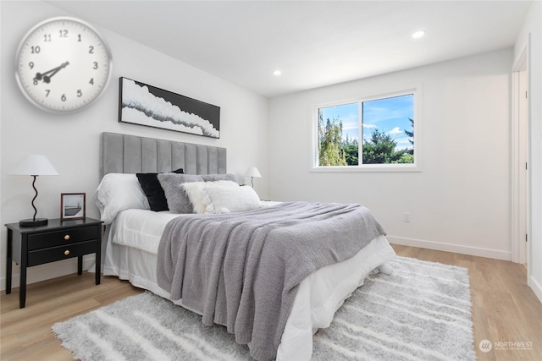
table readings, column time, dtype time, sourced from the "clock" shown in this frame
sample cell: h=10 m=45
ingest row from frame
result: h=7 m=41
